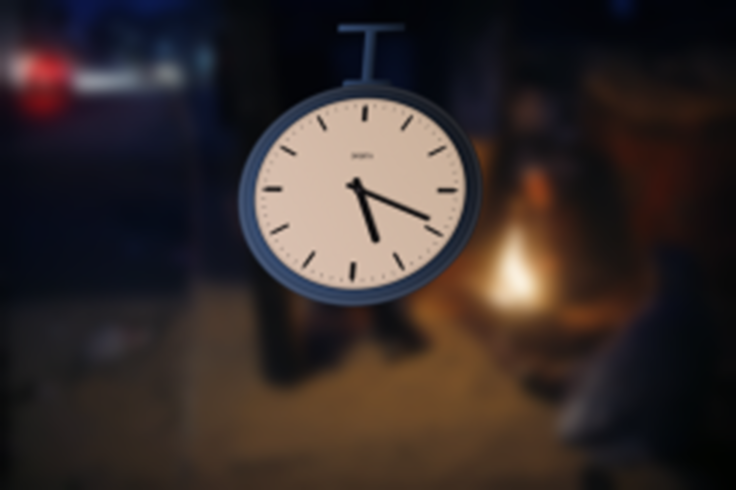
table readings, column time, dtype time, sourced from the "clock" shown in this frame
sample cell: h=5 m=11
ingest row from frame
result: h=5 m=19
